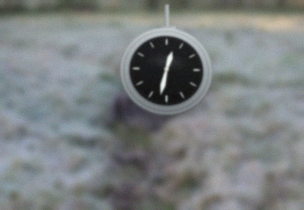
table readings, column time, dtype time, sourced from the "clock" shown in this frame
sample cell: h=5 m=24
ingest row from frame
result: h=12 m=32
